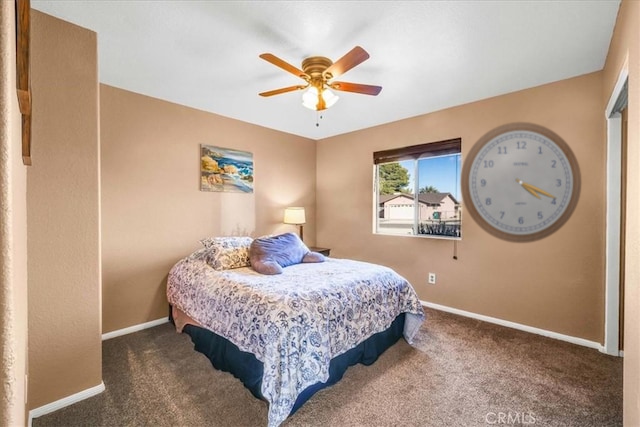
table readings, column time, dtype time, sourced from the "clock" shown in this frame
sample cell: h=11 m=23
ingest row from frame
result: h=4 m=19
